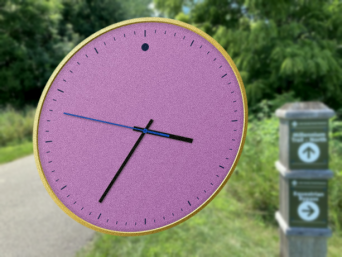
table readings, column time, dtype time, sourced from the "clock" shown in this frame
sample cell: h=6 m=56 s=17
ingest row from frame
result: h=3 m=35 s=48
